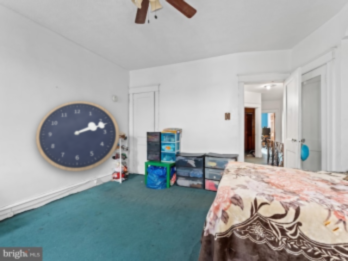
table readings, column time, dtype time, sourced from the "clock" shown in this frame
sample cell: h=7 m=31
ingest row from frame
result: h=2 m=12
